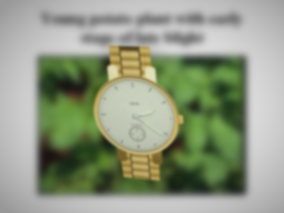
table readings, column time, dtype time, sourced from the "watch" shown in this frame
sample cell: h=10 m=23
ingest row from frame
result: h=2 m=21
